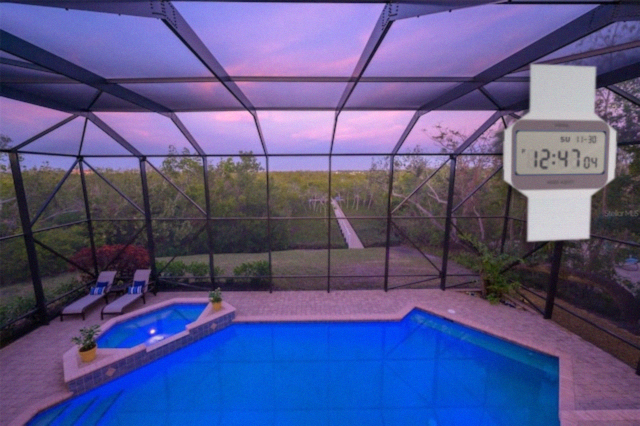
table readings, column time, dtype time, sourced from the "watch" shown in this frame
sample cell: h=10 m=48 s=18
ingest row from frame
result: h=12 m=47 s=4
